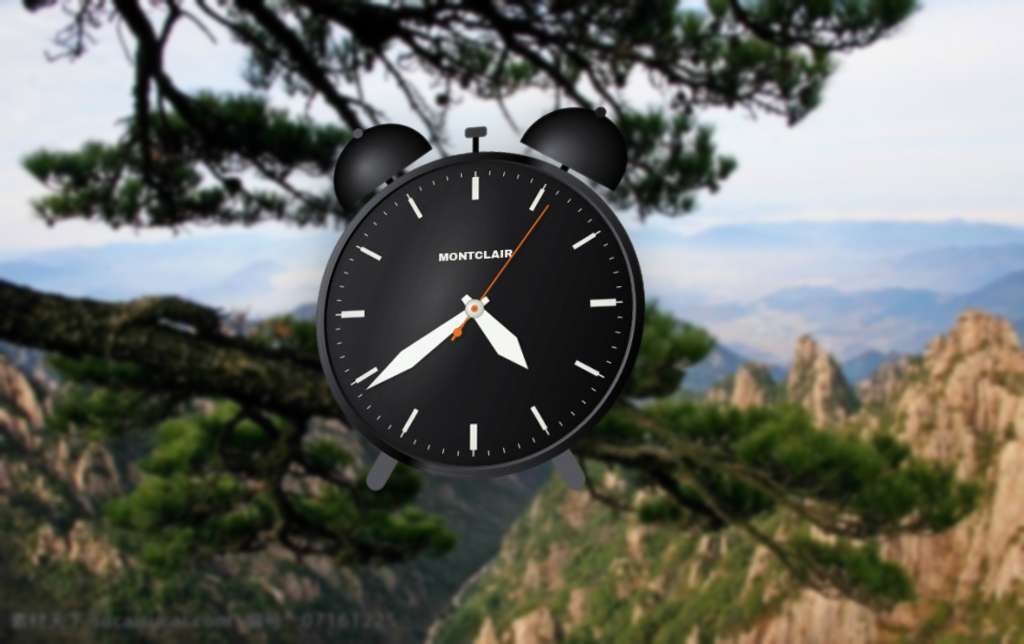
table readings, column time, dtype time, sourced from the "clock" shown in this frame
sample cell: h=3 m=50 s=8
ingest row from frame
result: h=4 m=39 s=6
